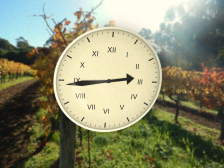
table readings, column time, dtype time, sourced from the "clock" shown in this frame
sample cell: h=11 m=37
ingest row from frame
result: h=2 m=44
